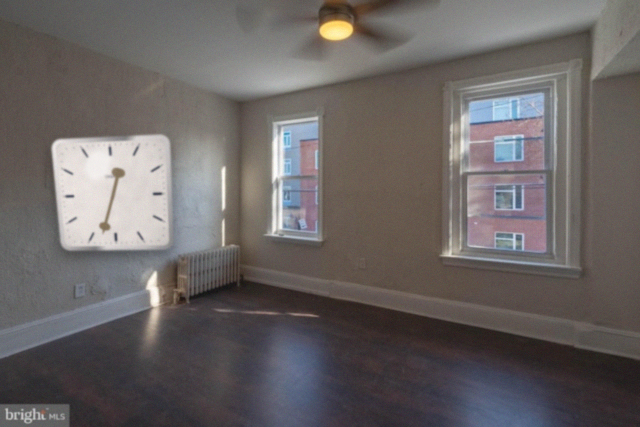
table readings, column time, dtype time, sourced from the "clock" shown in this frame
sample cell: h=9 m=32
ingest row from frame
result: h=12 m=33
